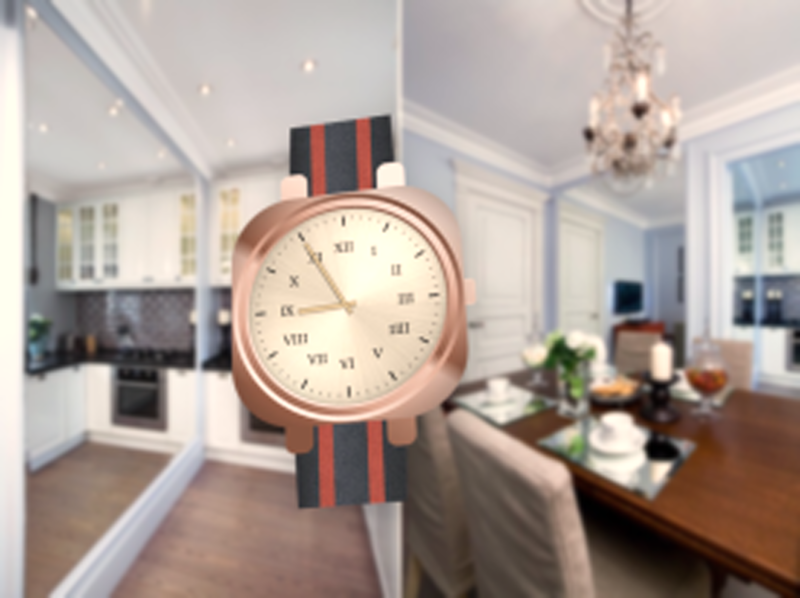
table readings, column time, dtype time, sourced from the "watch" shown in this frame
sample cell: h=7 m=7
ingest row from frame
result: h=8 m=55
